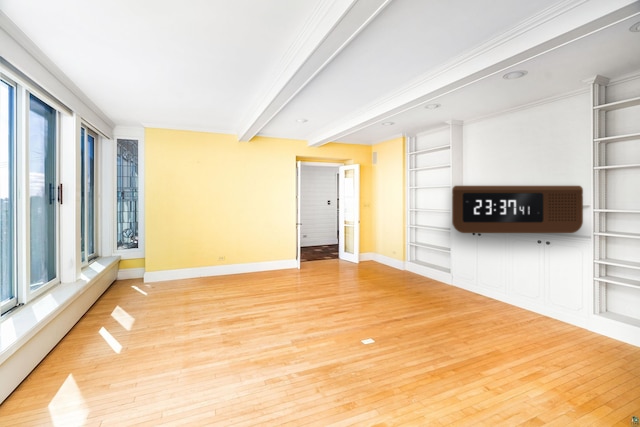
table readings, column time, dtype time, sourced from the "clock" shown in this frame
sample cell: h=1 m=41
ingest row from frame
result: h=23 m=37
